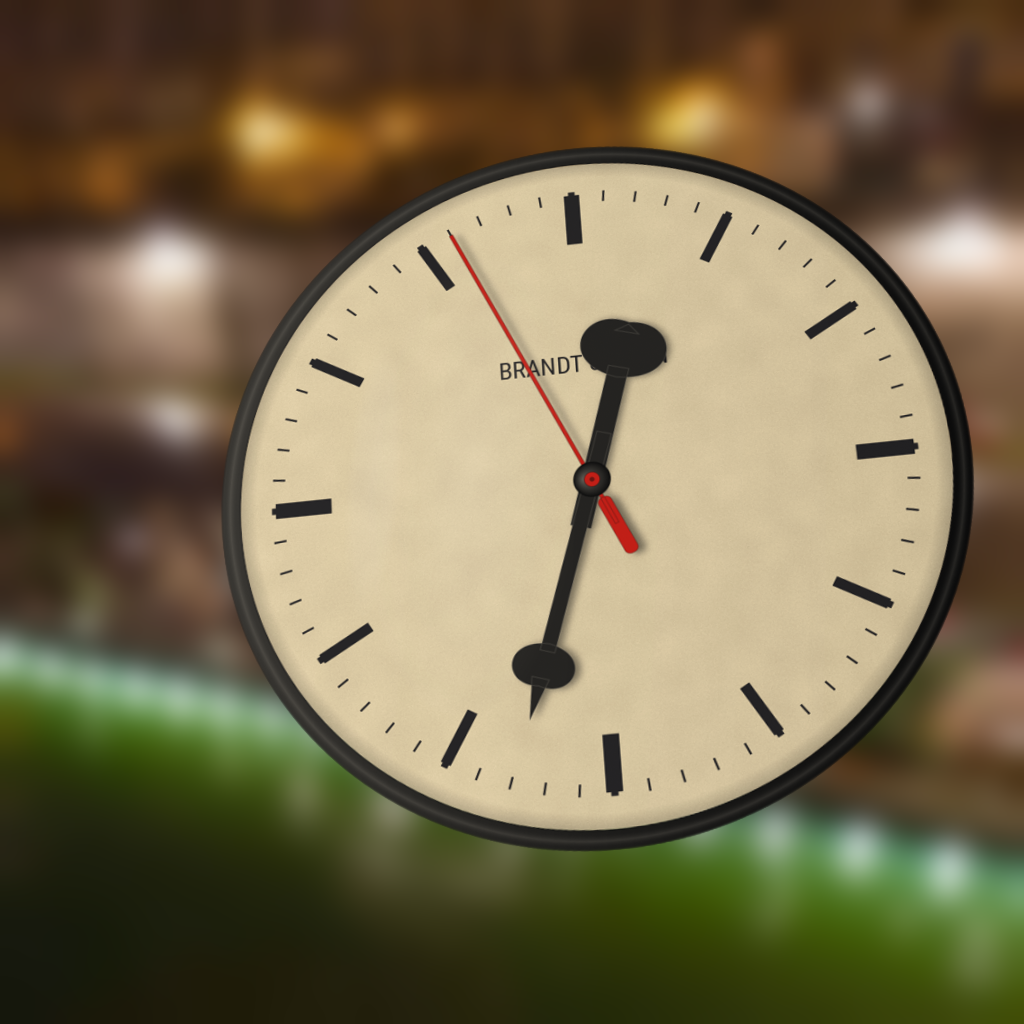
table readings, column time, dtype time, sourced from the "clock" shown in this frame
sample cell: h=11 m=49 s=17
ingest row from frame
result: h=12 m=32 s=56
